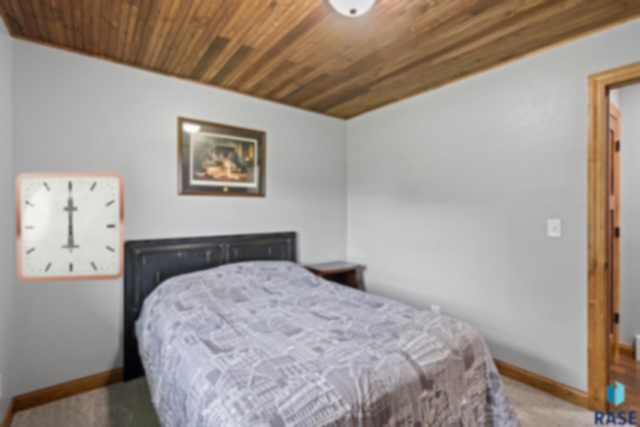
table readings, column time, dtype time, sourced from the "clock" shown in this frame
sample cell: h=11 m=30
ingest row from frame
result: h=6 m=0
